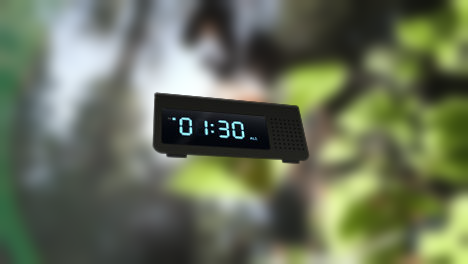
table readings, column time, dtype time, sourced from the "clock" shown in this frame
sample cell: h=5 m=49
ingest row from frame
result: h=1 m=30
